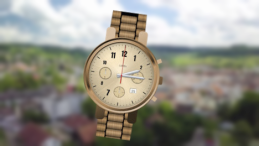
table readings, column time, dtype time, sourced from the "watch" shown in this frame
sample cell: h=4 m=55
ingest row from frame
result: h=2 m=15
